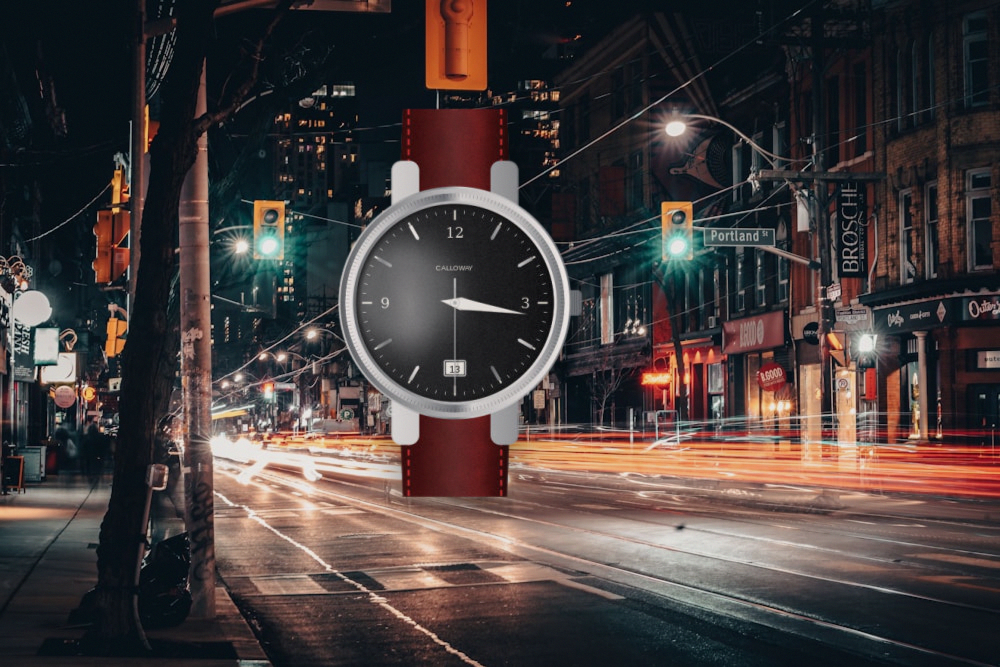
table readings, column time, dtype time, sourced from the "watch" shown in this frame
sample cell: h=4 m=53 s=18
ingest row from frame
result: h=3 m=16 s=30
